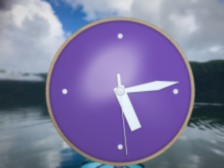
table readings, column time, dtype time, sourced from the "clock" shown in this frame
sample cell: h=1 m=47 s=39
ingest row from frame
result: h=5 m=13 s=29
